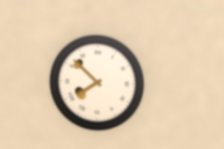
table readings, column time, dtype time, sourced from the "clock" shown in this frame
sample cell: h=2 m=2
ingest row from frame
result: h=7 m=52
